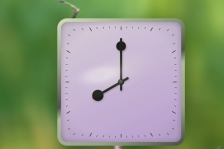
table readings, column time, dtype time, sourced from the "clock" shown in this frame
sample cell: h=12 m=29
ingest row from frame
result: h=8 m=0
